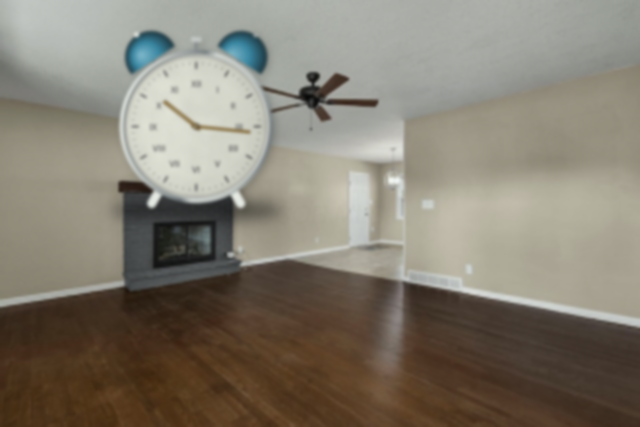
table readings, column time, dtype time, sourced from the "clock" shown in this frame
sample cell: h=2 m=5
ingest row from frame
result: h=10 m=16
